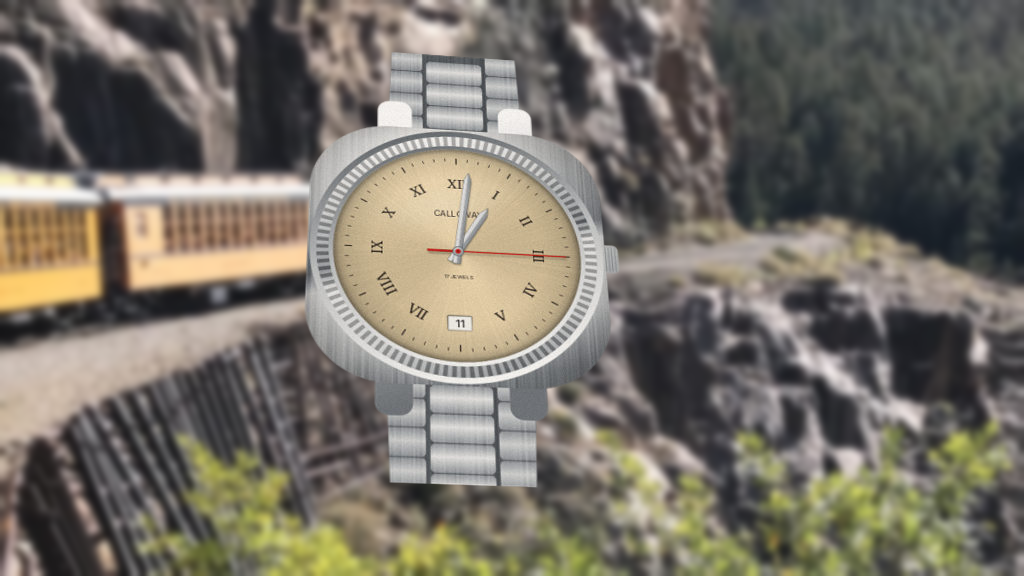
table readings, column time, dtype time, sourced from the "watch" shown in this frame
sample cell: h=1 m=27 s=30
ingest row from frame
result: h=1 m=1 s=15
